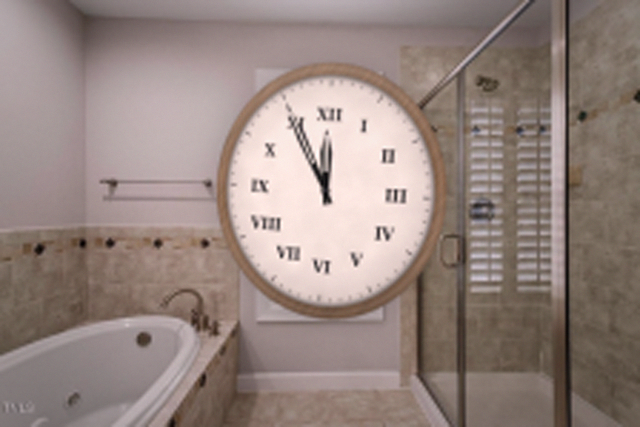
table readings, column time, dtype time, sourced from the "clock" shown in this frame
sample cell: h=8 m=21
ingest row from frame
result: h=11 m=55
